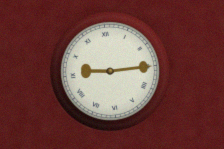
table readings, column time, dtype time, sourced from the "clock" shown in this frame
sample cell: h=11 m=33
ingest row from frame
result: h=9 m=15
